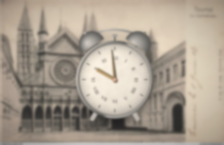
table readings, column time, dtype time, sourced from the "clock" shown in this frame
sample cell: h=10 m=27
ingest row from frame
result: h=9 m=59
